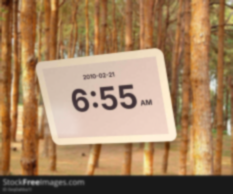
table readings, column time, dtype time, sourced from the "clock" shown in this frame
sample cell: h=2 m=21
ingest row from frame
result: h=6 m=55
